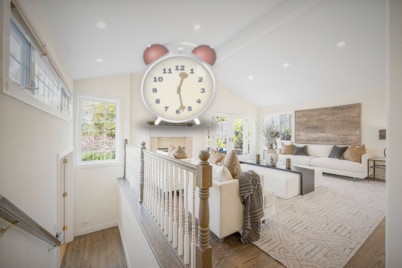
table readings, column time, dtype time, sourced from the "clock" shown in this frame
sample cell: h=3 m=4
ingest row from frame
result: h=12 m=28
